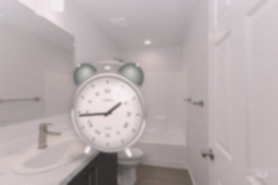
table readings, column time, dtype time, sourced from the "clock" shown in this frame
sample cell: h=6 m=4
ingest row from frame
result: h=1 m=44
